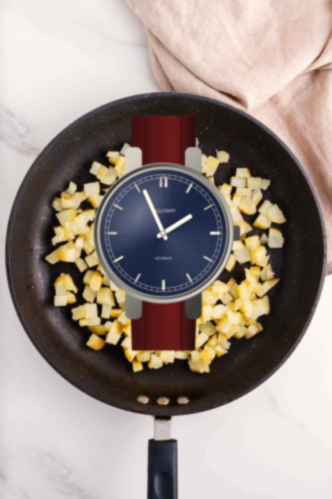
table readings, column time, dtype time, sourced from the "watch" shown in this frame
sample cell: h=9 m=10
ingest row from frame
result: h=1 m=56
